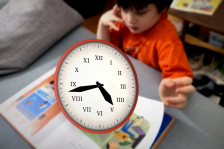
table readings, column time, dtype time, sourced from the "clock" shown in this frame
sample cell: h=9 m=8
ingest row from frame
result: h=4 m=43
